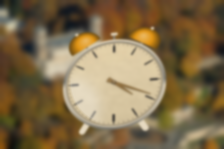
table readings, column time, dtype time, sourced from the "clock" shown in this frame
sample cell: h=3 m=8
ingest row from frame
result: h=4 m=19
